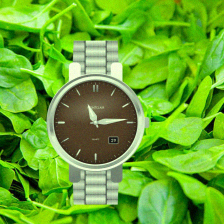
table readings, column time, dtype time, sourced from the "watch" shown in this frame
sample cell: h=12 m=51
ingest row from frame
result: h=11 m=14
